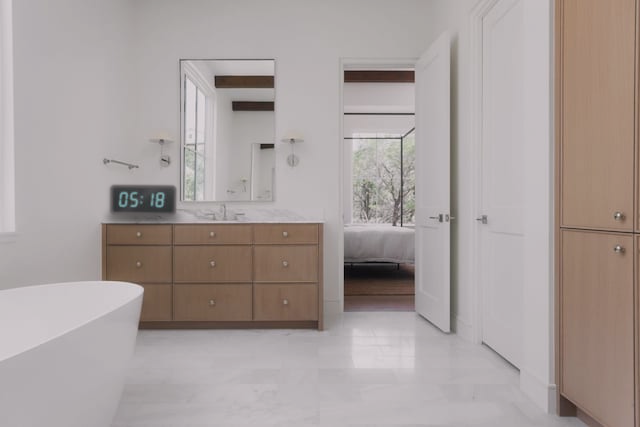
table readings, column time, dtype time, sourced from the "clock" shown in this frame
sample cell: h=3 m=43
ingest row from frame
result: h=5 m=18
